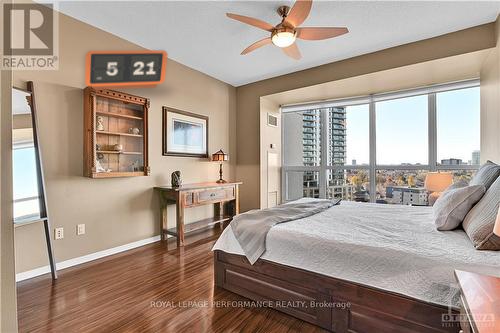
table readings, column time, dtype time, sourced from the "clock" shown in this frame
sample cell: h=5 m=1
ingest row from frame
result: h=5 m=21
